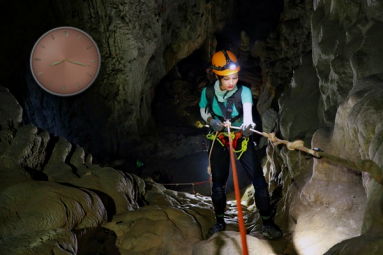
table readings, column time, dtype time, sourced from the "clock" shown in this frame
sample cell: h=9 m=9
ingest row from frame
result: h=8 m=17
